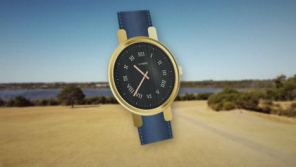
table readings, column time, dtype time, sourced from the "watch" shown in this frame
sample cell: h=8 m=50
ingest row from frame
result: h=10 m=37
